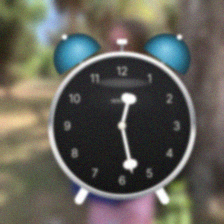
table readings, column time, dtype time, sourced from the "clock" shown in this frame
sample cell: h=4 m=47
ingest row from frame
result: h=12 m=28
